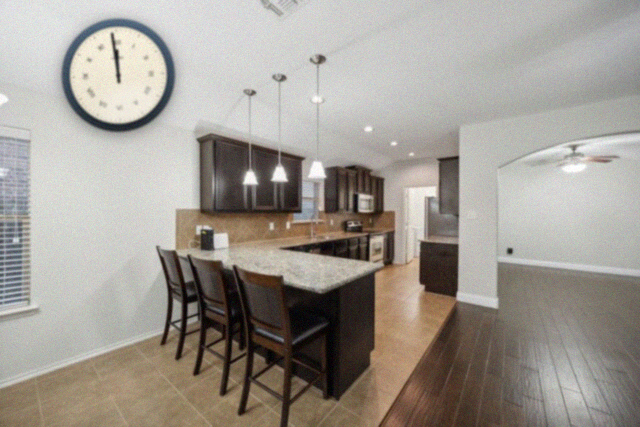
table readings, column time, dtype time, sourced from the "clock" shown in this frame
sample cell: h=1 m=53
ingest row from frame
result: h=11 m=59
